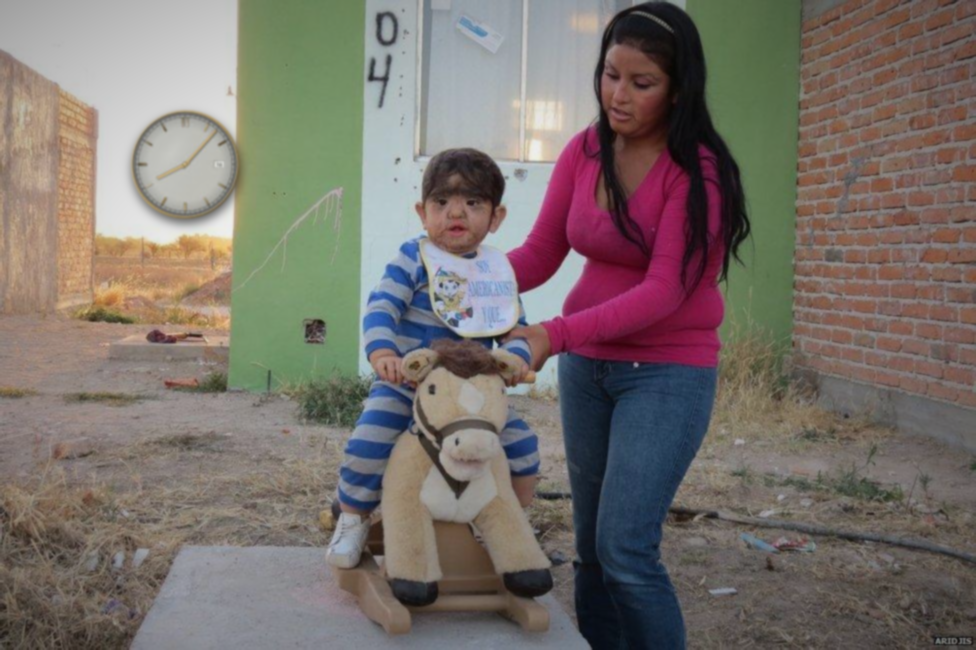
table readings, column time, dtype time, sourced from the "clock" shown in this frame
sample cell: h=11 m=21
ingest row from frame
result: h=8 m=7
